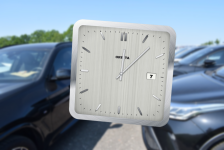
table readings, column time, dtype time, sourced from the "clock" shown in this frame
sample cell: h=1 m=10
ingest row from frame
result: h=12 m=7
